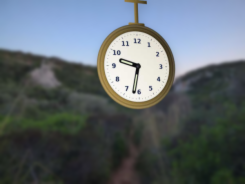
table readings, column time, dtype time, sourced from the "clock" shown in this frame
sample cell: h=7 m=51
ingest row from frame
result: h=9 m=32
